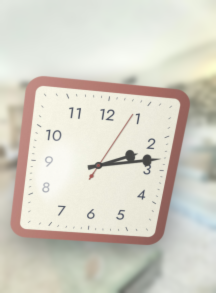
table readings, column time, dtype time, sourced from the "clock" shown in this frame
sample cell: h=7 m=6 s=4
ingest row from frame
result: h=2 m=13 s=4
